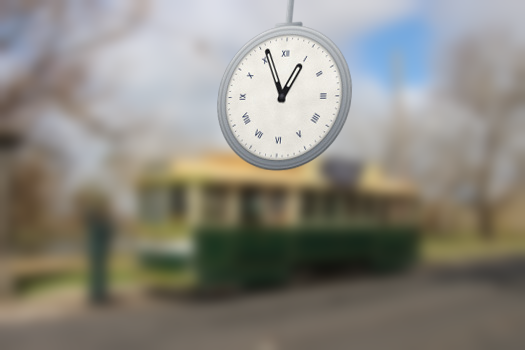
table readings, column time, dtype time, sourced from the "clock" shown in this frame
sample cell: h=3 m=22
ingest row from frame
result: h=12 m=56
